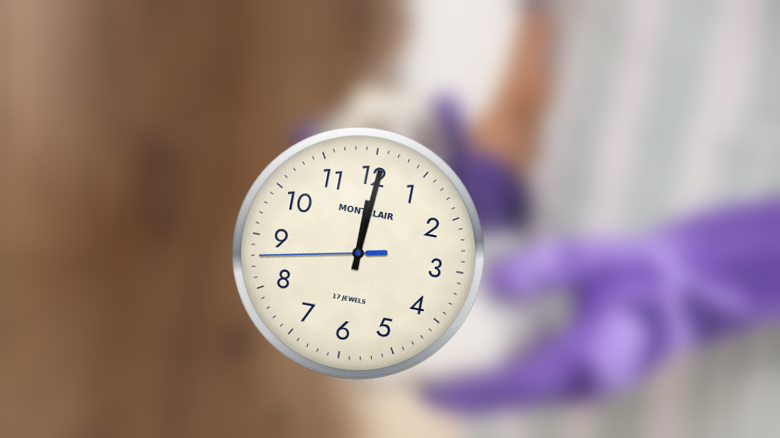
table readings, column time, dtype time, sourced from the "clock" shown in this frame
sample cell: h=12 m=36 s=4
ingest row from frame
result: h=12 m=0 s=43
